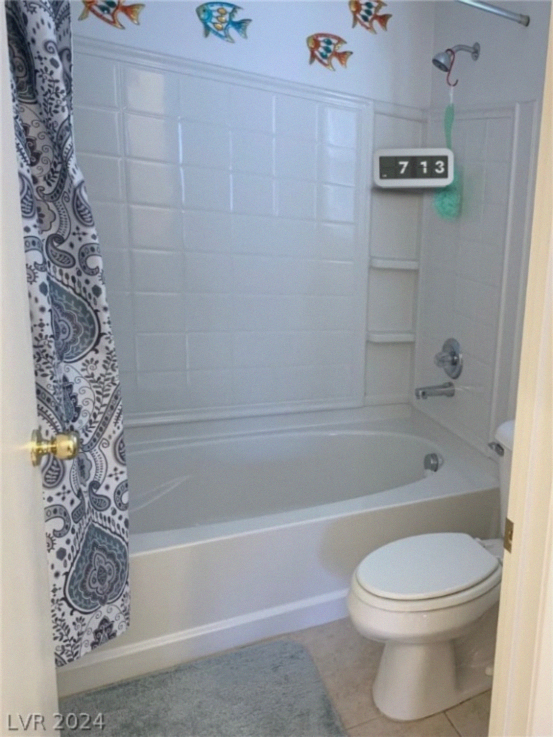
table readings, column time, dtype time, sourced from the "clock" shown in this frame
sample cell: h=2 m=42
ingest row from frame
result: h=7 m=13
